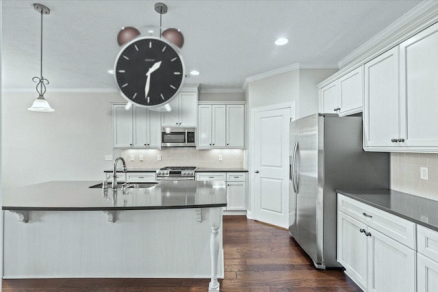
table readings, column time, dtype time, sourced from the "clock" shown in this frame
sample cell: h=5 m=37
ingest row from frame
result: h=1 m=31
